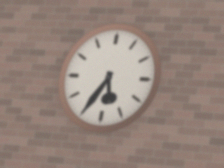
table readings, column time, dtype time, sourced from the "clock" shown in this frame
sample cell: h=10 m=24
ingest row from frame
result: h=5 m=35
